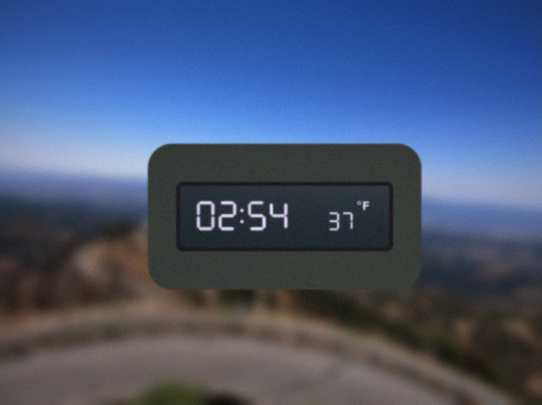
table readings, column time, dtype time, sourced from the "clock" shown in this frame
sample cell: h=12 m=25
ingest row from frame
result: h=2 m=54
